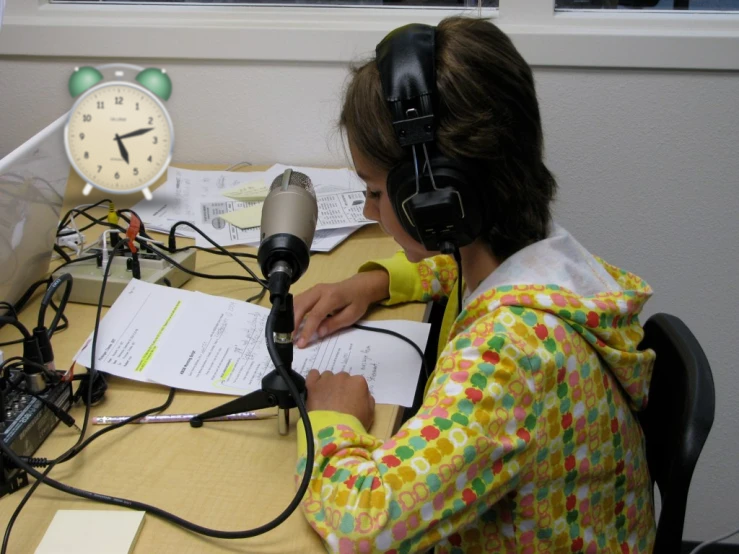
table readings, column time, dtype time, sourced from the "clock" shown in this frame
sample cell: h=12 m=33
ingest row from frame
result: h=5 m=12
